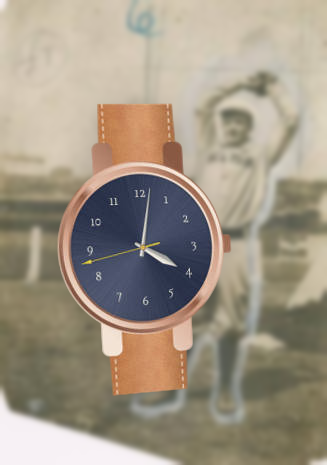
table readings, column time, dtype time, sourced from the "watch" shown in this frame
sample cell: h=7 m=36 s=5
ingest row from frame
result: h=4 m=1 s=43
